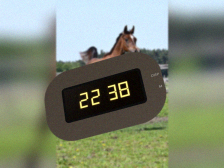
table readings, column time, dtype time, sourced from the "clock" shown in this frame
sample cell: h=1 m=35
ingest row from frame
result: h=22 m=38
